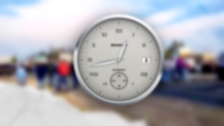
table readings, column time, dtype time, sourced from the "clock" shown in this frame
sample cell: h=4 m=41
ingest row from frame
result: h=12 m=43
